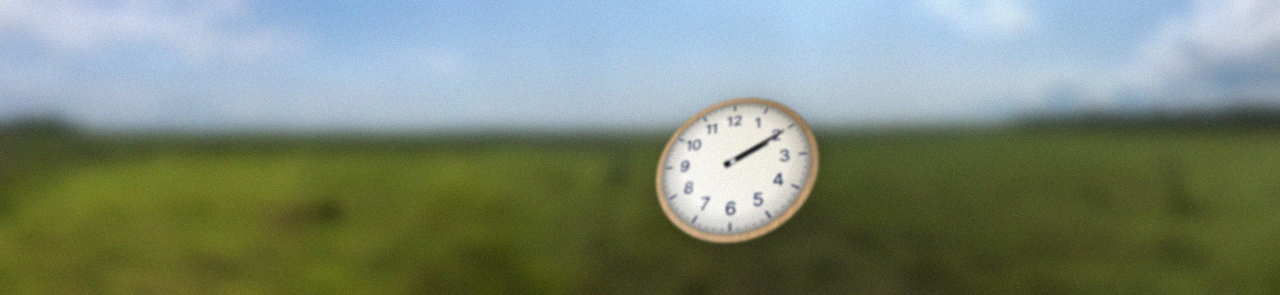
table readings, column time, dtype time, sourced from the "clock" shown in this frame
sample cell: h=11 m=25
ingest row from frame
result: h=2 m=10
